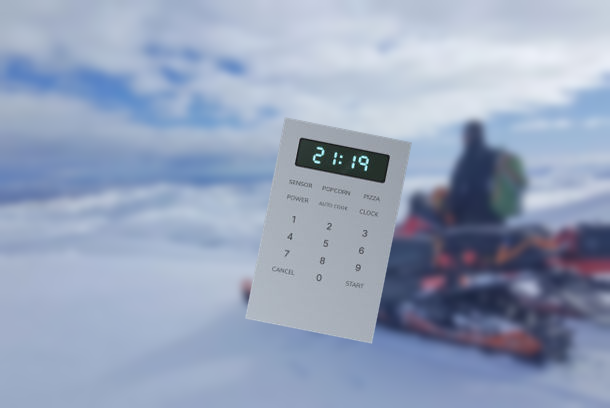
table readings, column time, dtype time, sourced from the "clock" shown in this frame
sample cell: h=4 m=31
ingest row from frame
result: h=21 m=19
